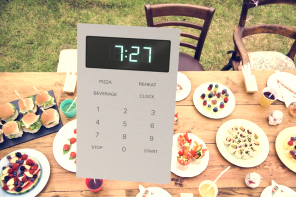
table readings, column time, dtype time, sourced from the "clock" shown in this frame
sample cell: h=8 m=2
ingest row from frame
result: h=7 m=27
